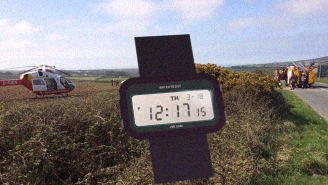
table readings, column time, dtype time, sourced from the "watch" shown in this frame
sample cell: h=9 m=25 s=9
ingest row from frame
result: h=12 m=17 s=15
